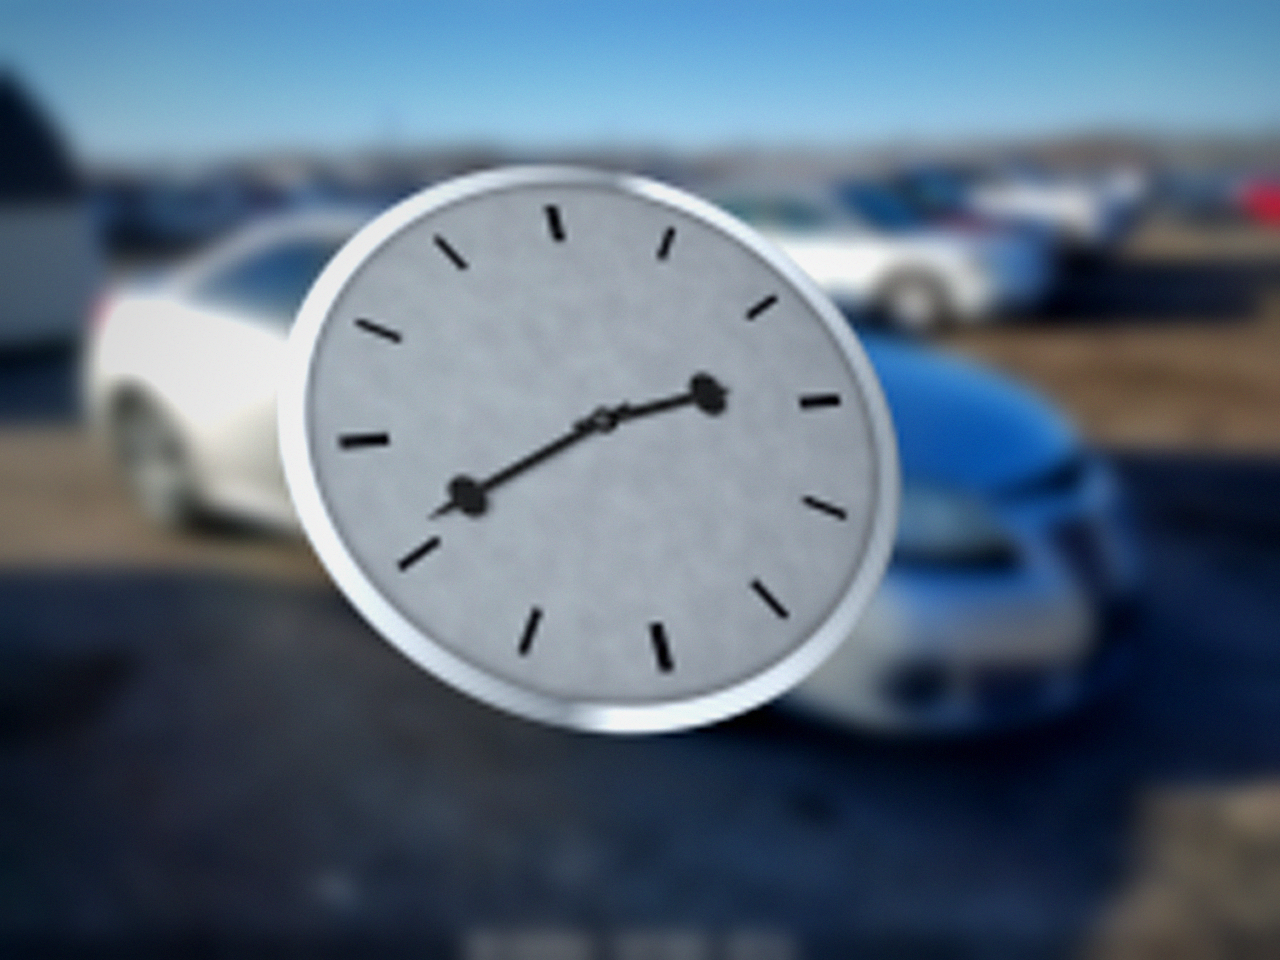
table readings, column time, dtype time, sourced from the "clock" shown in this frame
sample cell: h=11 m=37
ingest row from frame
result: h=2 m=41
